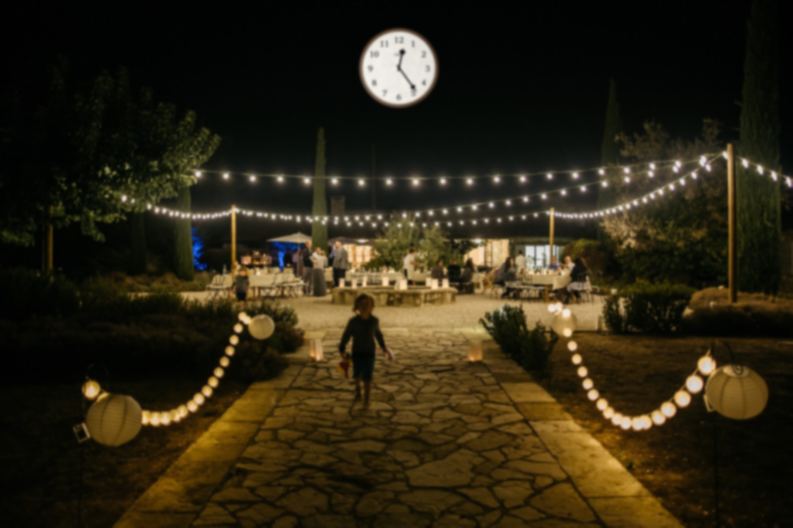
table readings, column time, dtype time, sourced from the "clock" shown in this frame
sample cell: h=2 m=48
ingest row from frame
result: h=12 m=24
